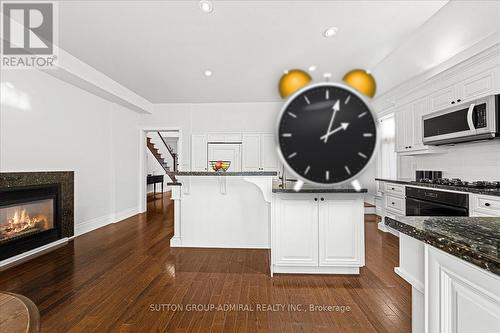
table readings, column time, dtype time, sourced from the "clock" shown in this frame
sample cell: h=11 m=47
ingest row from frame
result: h=2 m=3
